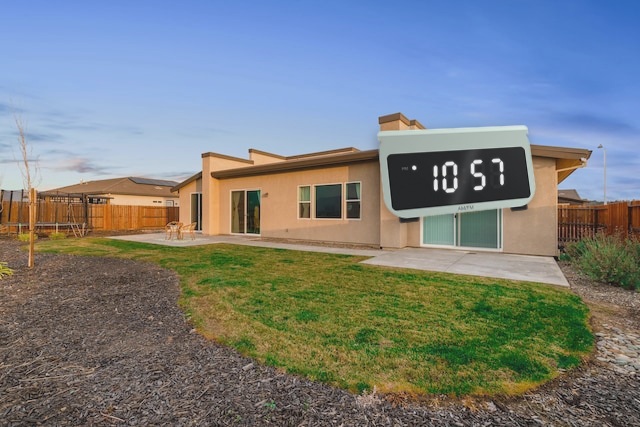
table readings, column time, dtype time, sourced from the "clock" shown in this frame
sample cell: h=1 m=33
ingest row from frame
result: h=10 m=57
